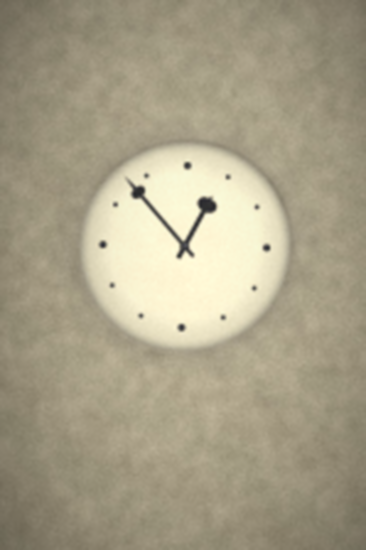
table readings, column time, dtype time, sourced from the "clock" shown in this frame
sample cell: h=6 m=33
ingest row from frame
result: h=12 m=53
